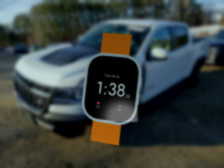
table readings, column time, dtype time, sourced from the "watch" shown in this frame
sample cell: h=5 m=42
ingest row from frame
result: h=1 m=38
